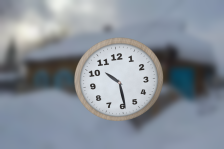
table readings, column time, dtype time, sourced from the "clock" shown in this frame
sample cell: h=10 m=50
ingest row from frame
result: h=10 m=29
